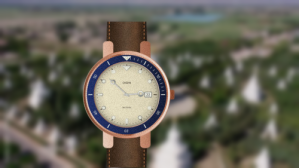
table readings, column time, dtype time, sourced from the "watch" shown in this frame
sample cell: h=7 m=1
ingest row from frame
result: h=2 m=52
